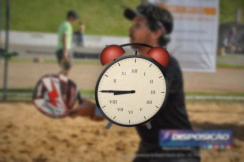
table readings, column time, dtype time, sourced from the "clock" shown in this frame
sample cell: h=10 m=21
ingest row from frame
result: h=8 m=45
